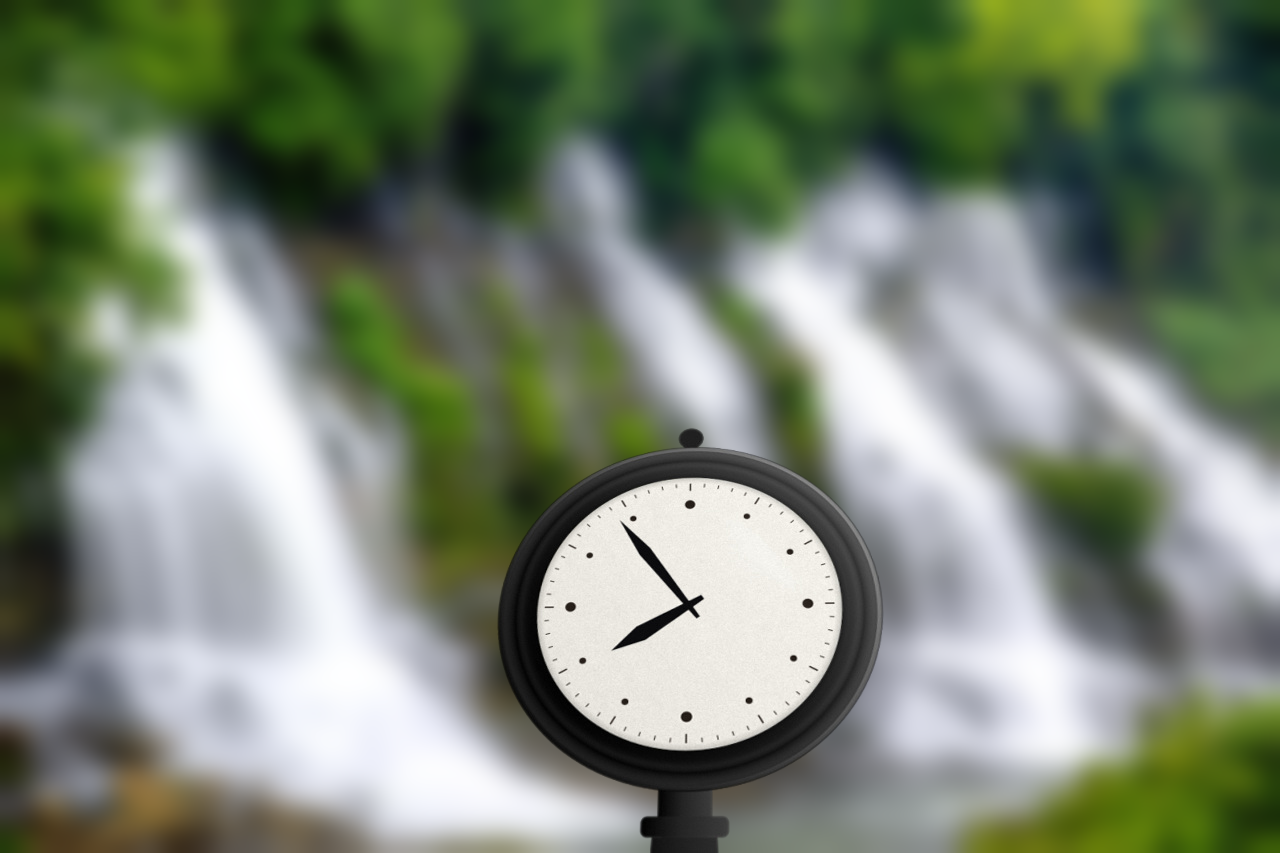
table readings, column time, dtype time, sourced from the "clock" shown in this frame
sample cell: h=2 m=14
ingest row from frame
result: h=7 m=54
